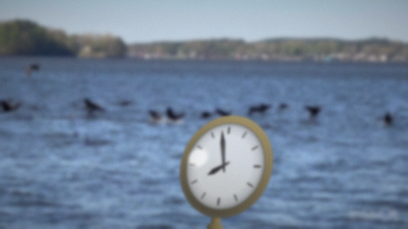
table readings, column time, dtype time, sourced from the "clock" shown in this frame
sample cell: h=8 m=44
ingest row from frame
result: h=7 m=58
